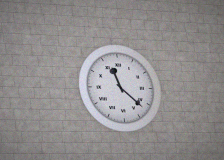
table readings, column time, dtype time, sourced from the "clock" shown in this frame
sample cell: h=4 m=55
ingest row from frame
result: h=11 m=22
